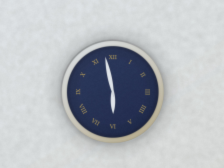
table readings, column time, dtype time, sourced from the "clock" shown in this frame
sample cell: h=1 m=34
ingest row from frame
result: h=5 m=58
